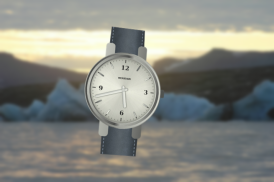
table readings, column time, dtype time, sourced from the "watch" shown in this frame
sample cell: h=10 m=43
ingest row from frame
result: h=5 m=42
